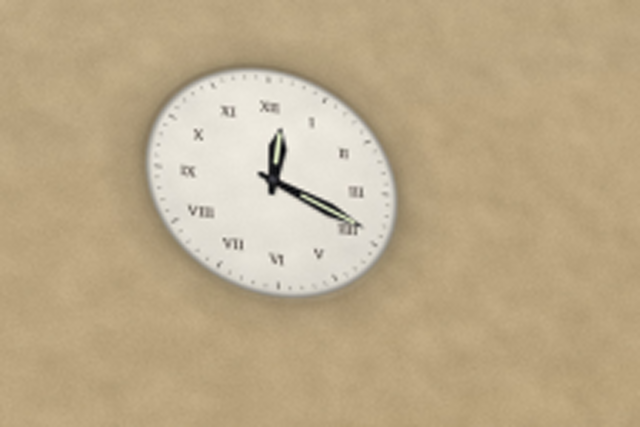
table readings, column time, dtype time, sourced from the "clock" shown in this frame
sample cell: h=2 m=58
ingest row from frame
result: h=12 m=19
